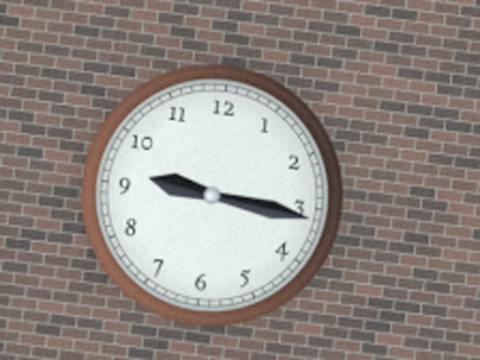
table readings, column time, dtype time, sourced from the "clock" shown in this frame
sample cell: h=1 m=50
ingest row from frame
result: h=9 m=16
